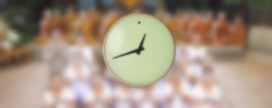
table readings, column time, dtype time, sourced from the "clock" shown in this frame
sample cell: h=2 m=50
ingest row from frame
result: h=12 m=42
